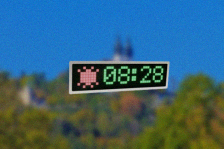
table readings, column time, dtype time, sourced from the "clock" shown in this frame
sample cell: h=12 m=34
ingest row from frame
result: h=8 m=28
